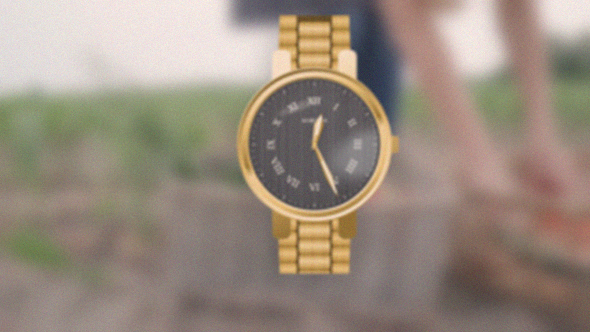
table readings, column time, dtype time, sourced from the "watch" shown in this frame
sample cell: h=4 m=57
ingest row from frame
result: h=12 m=26
